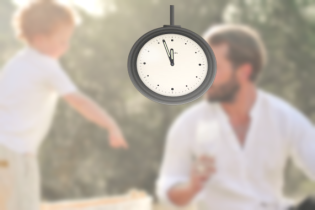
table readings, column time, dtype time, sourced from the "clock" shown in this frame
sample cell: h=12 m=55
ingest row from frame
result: h=11 m=57
